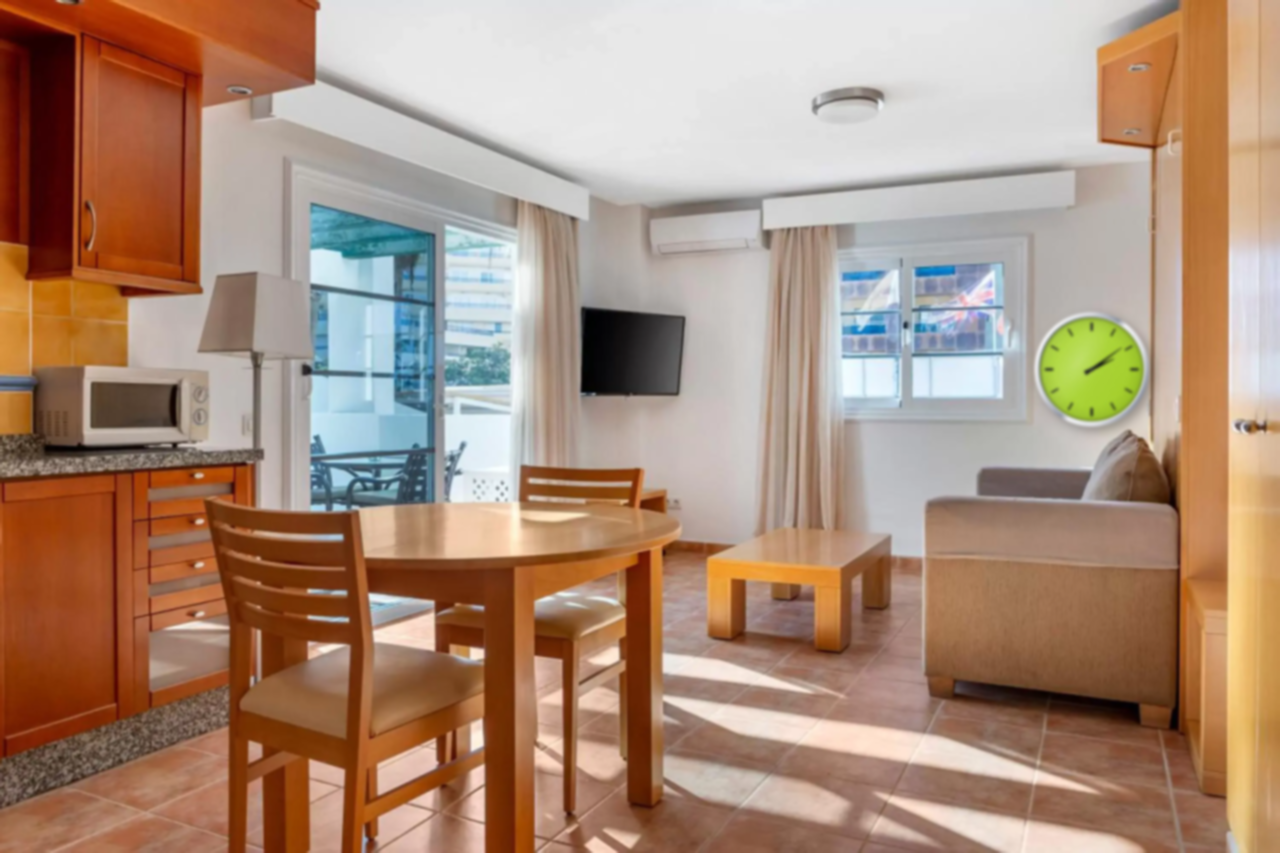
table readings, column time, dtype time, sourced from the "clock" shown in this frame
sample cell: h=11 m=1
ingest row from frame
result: h=2 m=9
